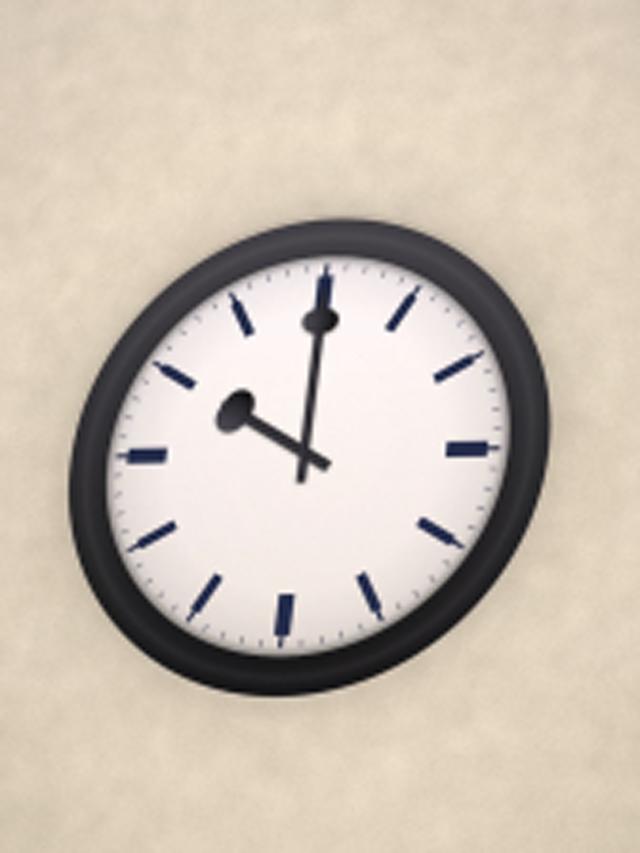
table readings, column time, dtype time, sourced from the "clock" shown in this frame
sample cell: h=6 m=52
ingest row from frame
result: h=10 m=0
